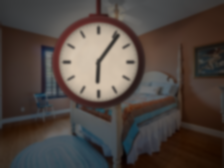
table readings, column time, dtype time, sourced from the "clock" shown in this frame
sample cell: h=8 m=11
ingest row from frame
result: h=6 m=6
